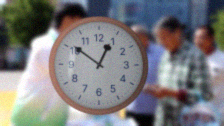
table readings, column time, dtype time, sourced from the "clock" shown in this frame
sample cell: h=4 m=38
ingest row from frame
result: h=12 m=51
